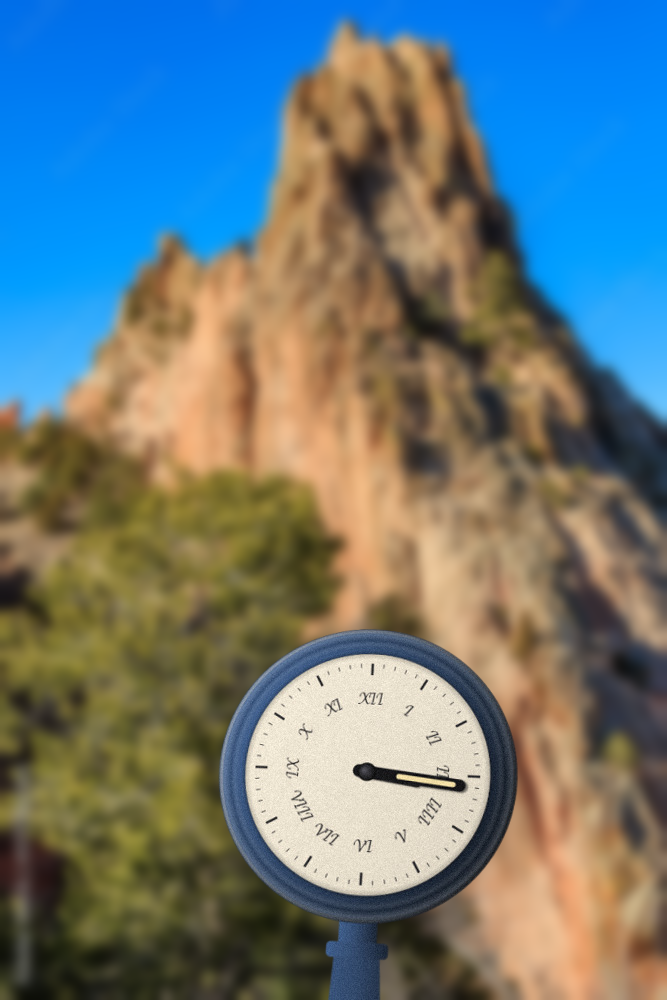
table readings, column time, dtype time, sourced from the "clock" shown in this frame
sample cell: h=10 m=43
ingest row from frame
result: h=3 m=16
